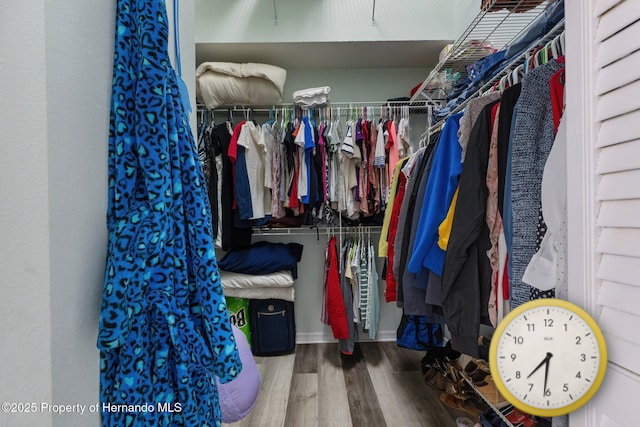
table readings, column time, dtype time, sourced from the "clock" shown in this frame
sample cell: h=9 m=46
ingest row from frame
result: h=7 m=31
